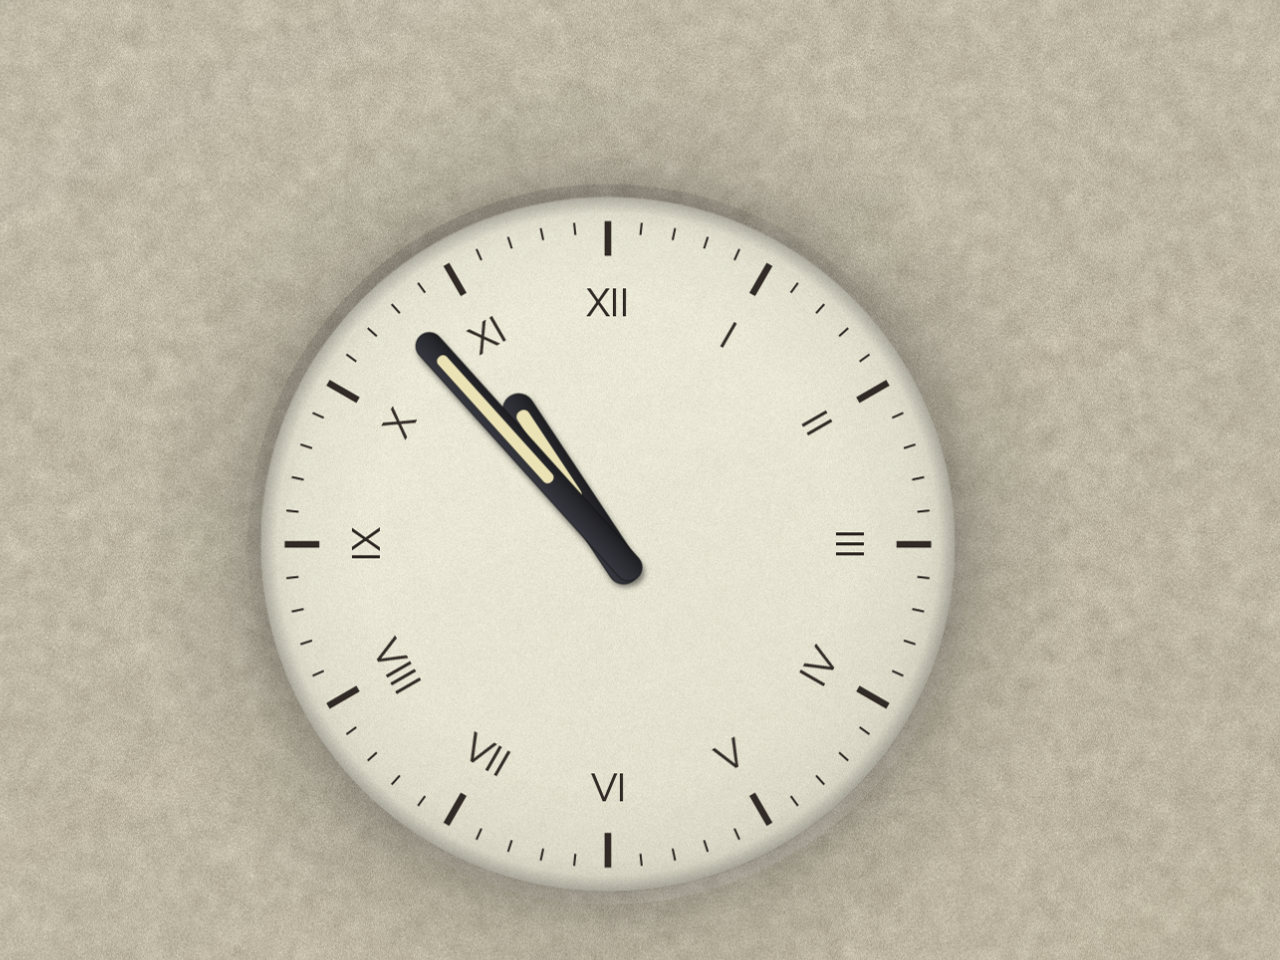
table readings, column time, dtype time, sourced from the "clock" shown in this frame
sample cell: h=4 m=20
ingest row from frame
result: h=10 m=53
